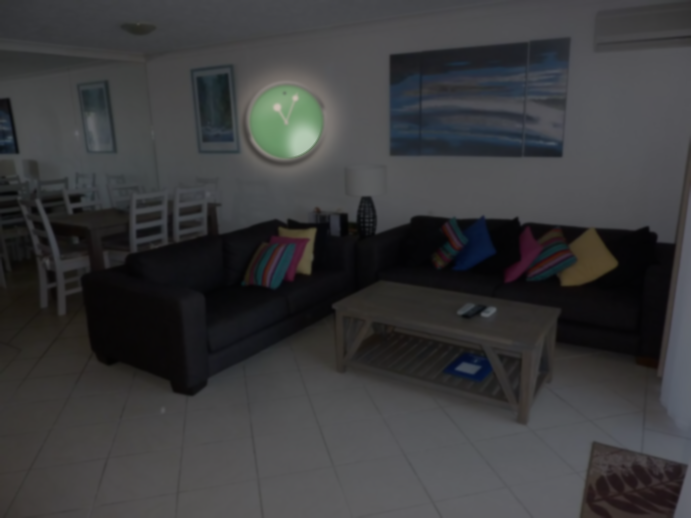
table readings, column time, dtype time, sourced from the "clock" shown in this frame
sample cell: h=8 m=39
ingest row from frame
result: h=11 m=4
